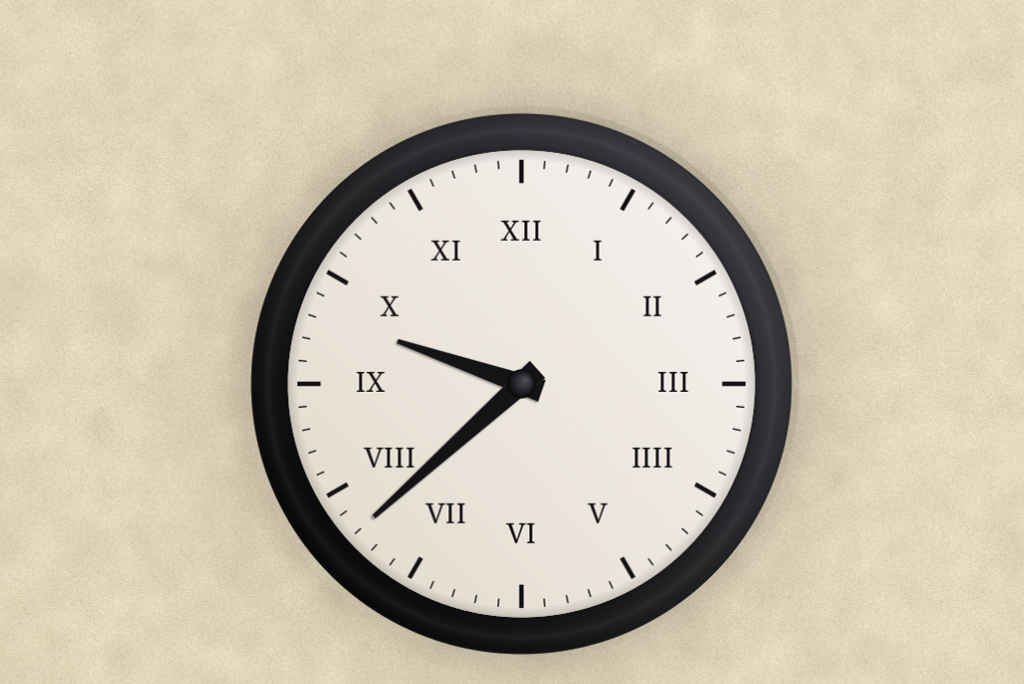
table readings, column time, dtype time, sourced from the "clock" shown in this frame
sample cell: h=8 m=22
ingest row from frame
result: h=9 m=38
